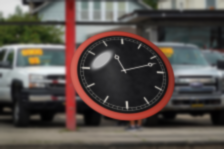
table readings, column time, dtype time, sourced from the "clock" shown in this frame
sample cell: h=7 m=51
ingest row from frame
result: h=11 m=12
